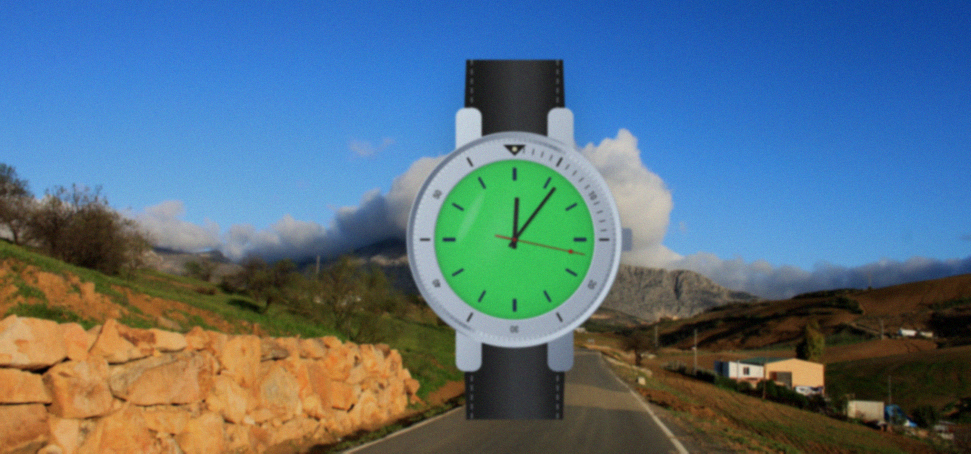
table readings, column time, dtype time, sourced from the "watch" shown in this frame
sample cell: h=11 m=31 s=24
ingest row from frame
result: h=12 m=6 s=17
